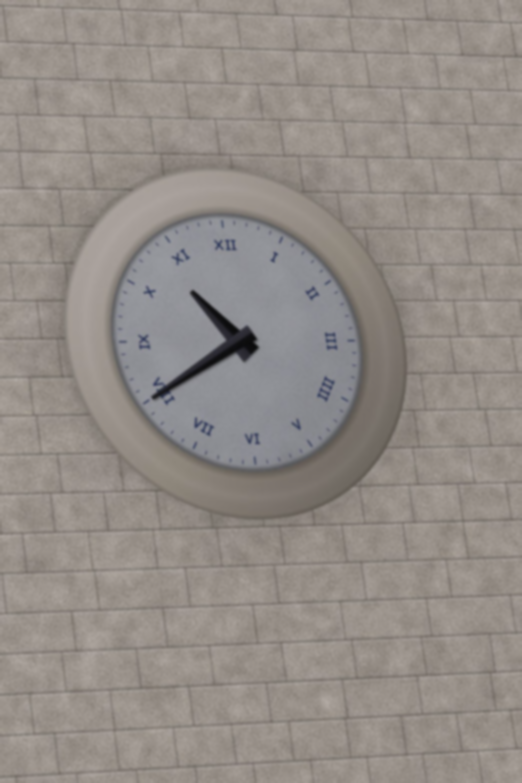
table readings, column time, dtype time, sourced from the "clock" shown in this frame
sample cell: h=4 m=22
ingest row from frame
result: h=10 m=40
